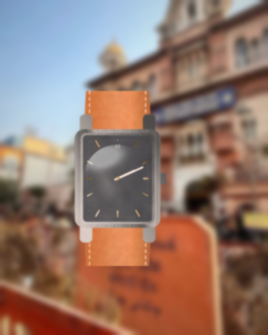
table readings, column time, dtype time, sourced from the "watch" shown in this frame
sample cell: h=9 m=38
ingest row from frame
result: h=2 m=11
